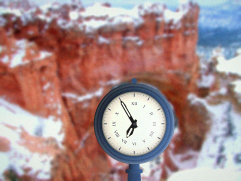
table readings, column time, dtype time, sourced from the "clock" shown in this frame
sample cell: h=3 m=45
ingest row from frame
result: h=6 m=55
